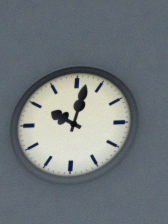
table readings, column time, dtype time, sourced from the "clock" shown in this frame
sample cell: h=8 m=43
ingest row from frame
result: h=10 m=2
